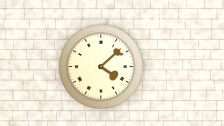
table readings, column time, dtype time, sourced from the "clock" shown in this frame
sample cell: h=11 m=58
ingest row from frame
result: h=4 m=8
